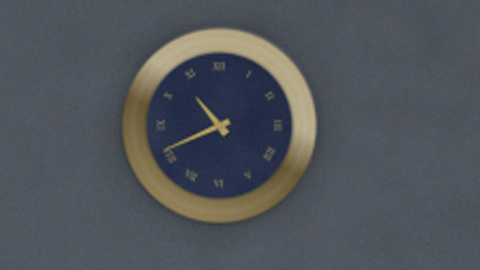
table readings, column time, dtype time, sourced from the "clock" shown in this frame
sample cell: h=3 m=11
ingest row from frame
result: h=10 m=41
